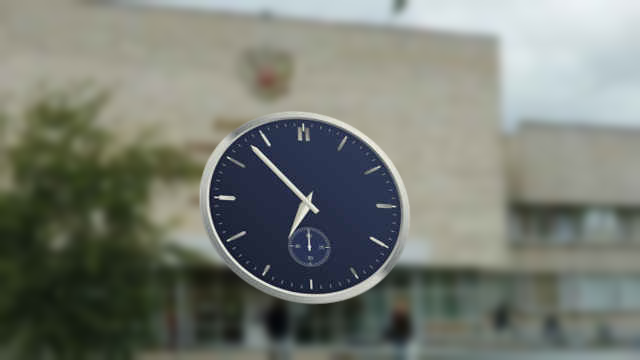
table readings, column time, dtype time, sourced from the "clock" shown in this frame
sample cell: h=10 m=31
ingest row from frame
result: h=6 m=53
